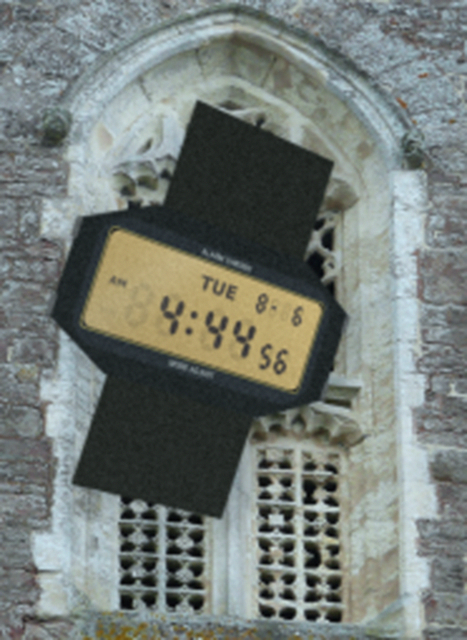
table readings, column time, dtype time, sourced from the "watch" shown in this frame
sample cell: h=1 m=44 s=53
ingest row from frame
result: h=4 m=44 s=56
